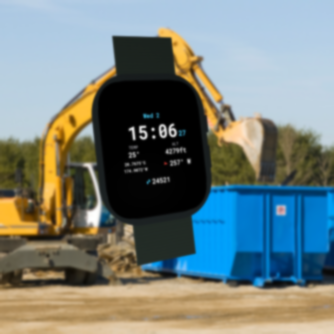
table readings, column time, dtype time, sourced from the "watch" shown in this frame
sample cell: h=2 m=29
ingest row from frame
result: h=15 m=6
